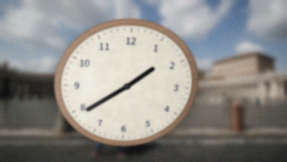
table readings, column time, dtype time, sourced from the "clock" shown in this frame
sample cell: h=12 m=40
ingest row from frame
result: h=1 m=39
